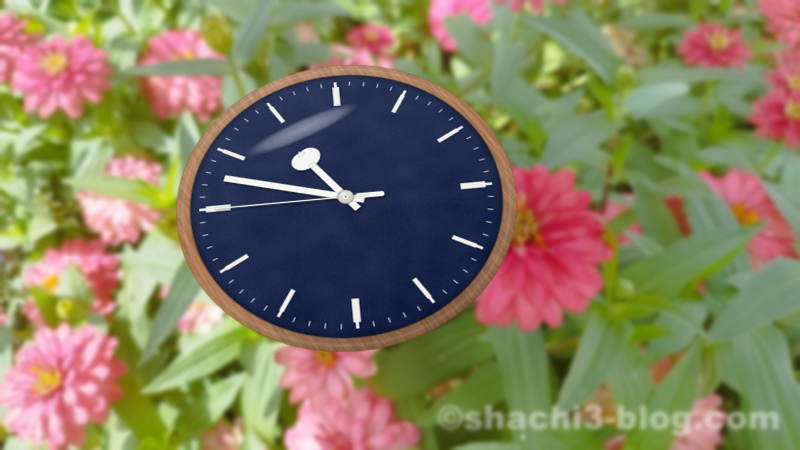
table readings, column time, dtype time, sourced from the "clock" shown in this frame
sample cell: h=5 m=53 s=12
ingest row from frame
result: h=10 m=47 s=45
